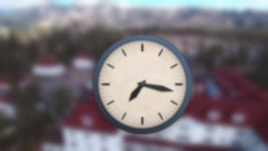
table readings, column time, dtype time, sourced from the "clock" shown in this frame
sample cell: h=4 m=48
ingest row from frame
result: h=7 m=17
